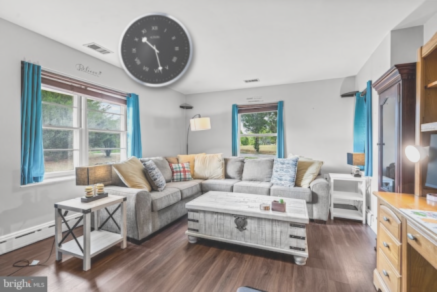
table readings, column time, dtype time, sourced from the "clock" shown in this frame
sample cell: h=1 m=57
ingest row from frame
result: h=10 m=28
